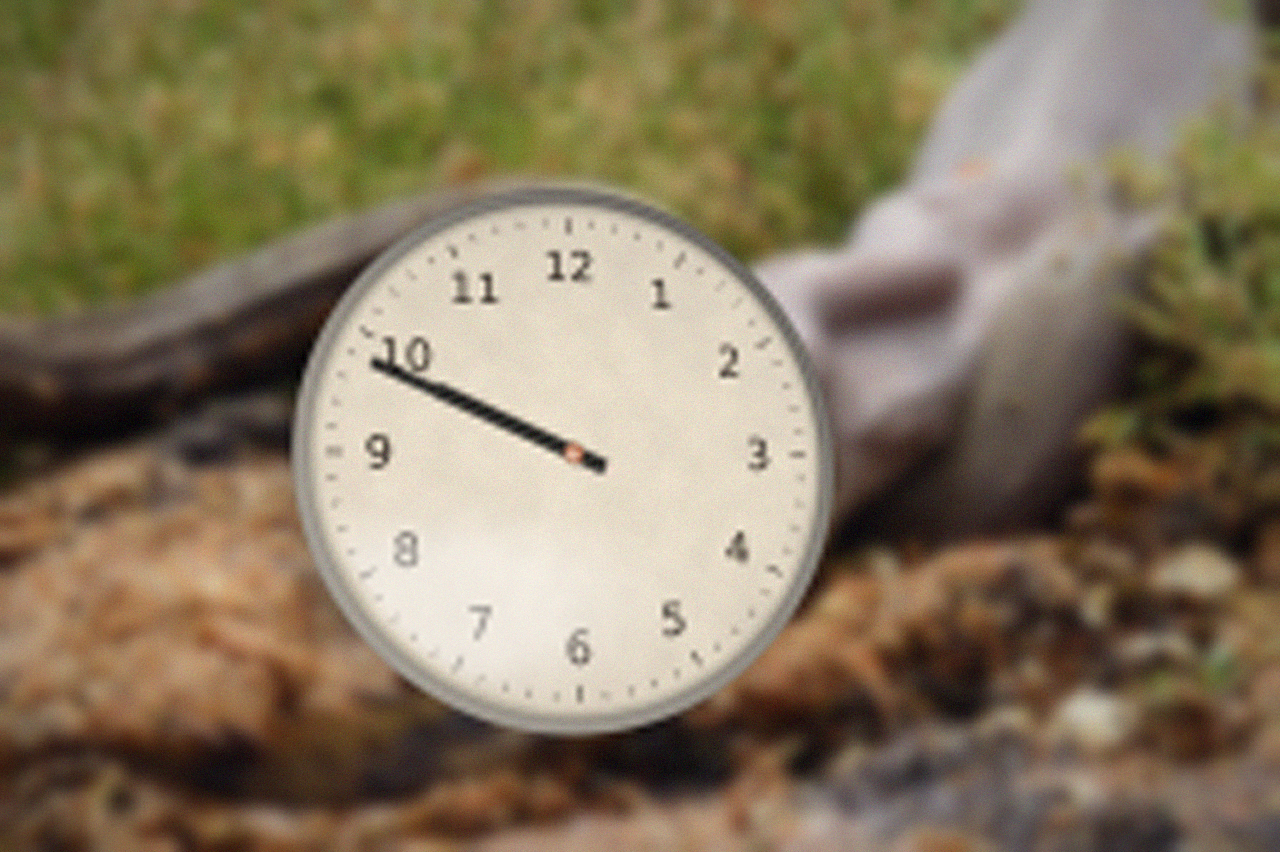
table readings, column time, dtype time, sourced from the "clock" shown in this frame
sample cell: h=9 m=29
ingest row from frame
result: h=9 m=49
